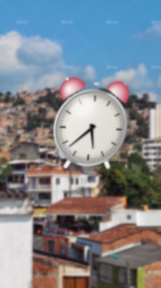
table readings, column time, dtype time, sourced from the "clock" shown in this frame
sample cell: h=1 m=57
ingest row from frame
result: h=5 m=38
